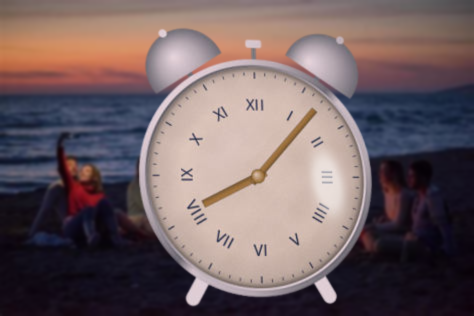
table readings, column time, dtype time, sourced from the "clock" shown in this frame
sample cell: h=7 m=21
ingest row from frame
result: h=8 m=7
